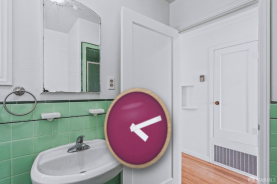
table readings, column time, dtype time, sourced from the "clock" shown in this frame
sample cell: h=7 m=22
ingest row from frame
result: h=4 m=12
